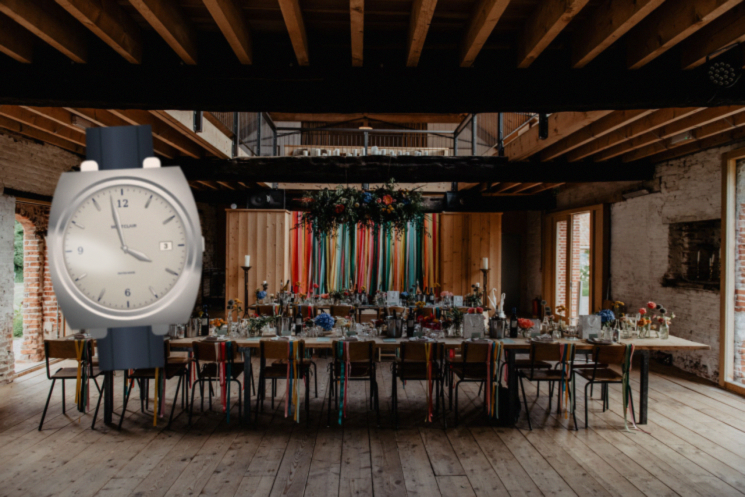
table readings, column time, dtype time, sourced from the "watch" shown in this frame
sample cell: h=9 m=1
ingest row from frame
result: h=3 m=58
